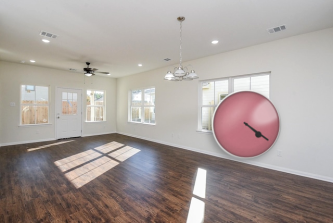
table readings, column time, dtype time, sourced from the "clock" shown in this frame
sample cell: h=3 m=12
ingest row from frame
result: h=4 m=21
